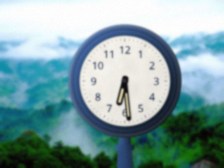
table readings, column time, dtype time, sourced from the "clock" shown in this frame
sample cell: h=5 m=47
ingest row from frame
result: h=6 m=29
